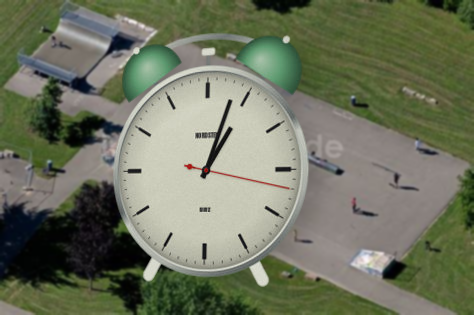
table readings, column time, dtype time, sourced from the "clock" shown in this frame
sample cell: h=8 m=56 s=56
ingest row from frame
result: h=1 m=3 s=17
